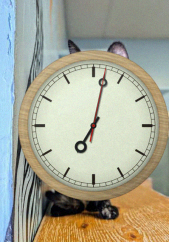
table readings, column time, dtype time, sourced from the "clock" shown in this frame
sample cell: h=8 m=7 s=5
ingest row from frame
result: h=7 m=2 s=2
